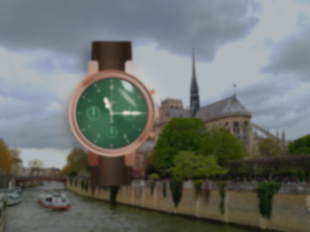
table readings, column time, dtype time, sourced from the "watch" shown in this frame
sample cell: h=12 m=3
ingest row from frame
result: h=11 m=15
